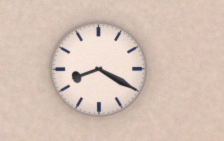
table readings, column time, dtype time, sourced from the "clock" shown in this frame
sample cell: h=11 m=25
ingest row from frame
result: h=8 m=20
